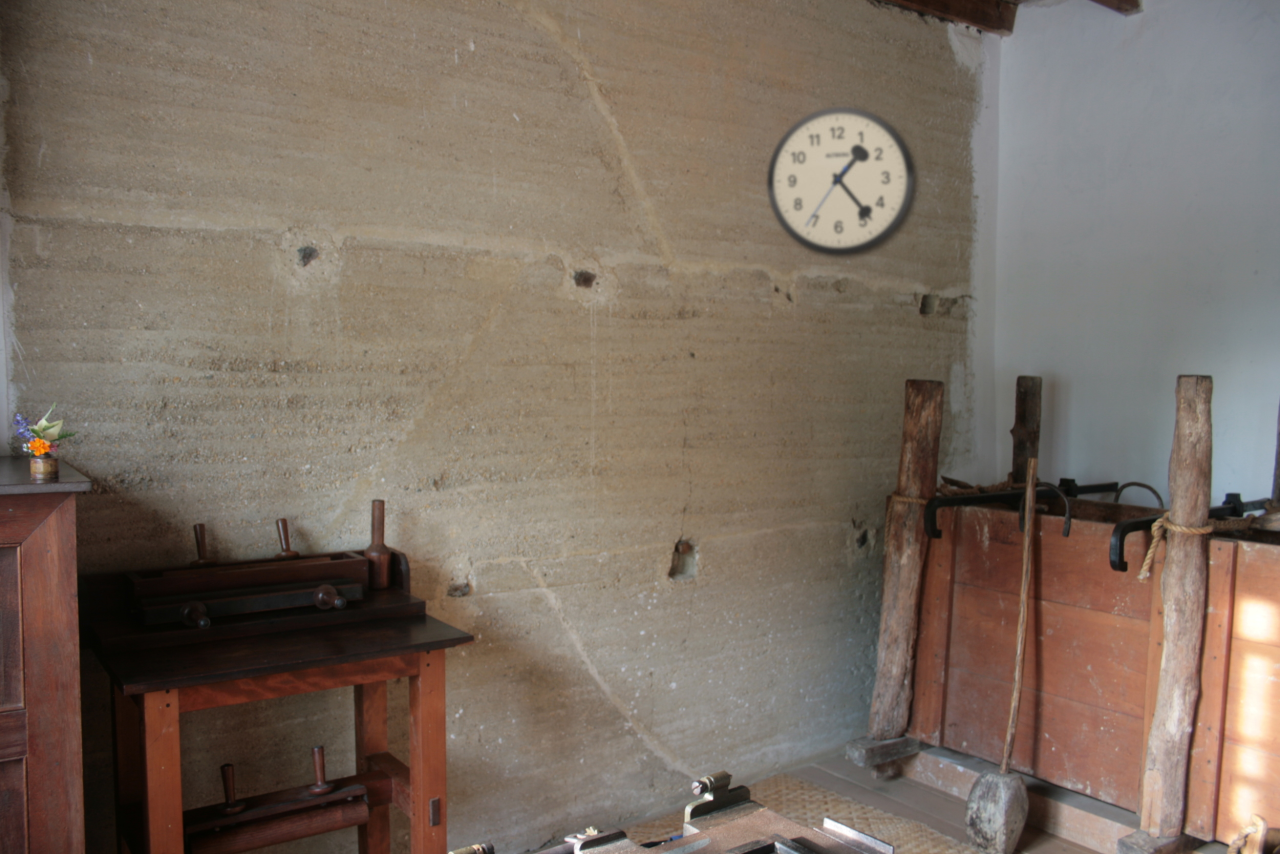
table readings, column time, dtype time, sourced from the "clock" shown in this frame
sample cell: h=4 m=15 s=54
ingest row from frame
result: h=1 m=23 s=36
